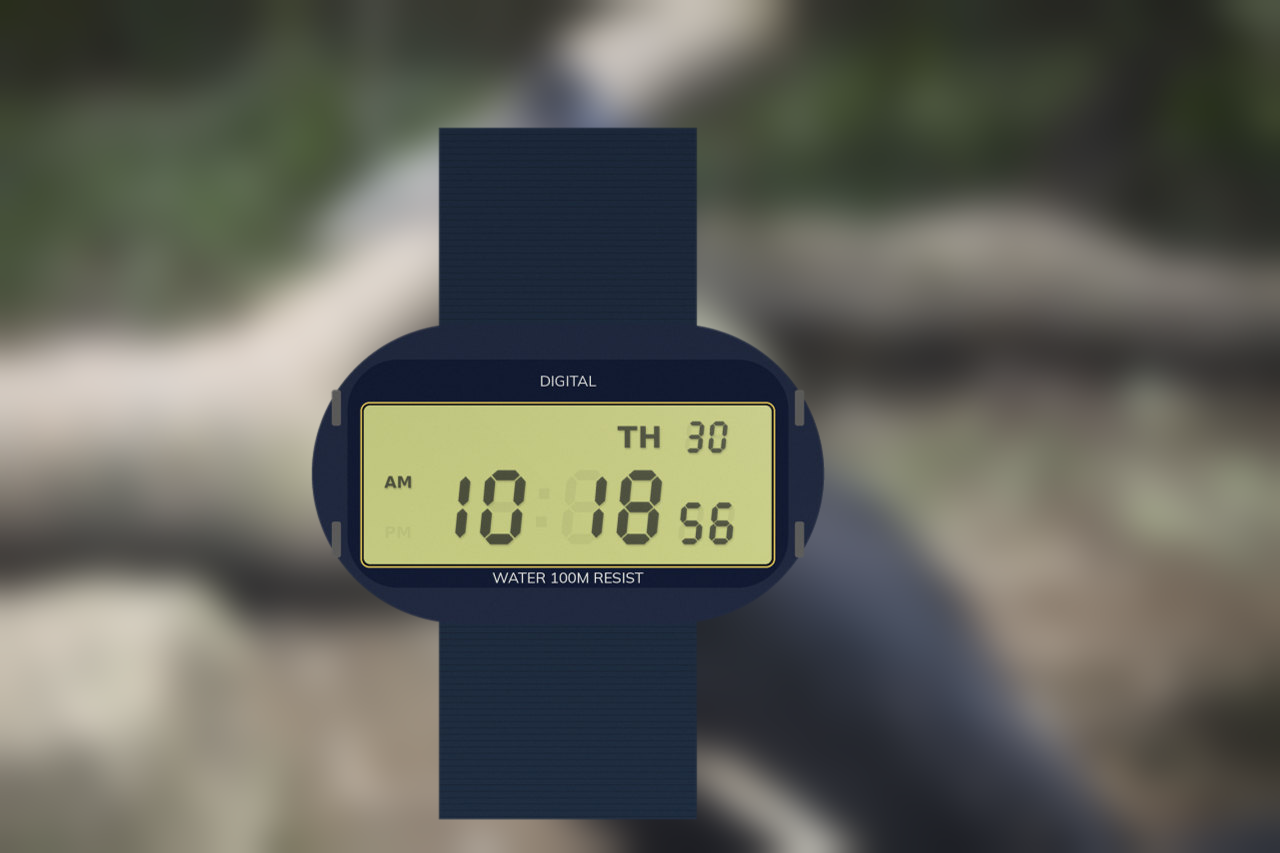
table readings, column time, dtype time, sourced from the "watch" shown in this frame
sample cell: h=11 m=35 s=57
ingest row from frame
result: h=10 m=18 s=56
